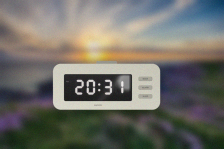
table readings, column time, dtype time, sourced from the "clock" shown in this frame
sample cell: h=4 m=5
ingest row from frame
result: h=20 m=31
